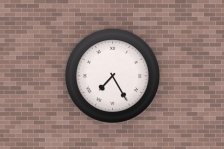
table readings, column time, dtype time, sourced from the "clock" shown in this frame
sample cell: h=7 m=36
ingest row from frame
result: h=7 m=25
